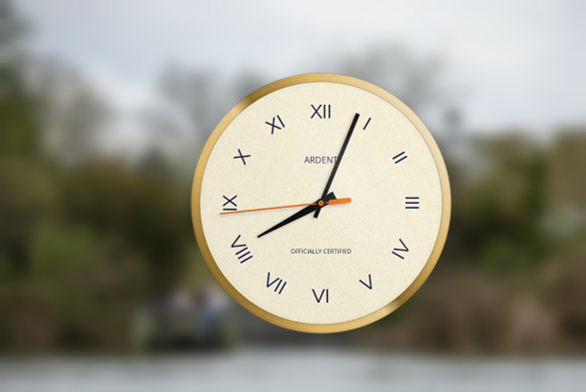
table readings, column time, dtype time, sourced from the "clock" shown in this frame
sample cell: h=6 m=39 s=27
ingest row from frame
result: h=8 m=3 s=44
